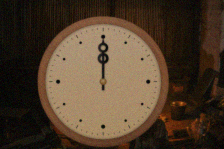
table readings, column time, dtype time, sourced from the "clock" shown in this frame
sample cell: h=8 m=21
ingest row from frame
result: h=12 m=0
